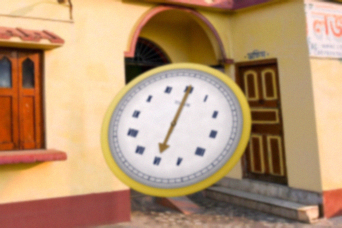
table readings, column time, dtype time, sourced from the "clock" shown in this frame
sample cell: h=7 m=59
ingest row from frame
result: h=6 m=0
